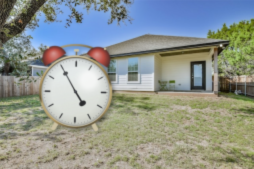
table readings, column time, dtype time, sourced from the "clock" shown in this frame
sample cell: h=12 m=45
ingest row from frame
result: h=4 m=55
